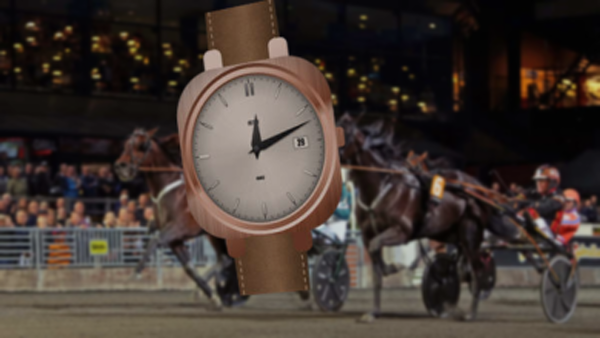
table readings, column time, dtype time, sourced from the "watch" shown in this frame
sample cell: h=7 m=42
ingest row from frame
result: h=12 m=12
